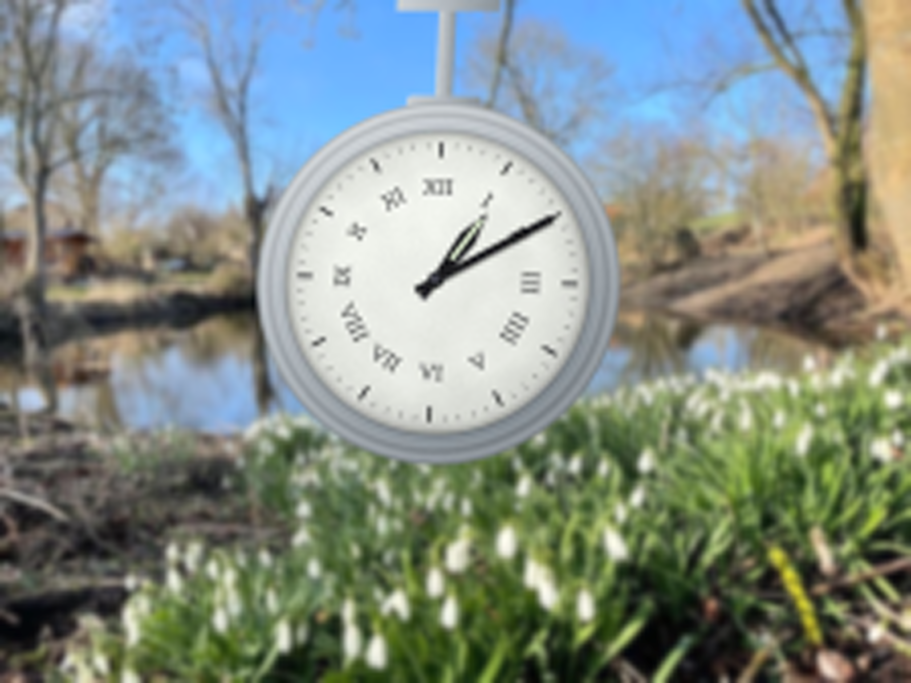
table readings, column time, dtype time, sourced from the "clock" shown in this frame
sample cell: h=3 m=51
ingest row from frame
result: h=1 m=10
